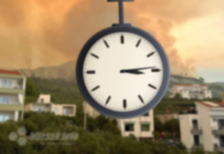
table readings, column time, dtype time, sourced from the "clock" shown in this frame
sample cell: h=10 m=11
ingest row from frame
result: h=3 m=14
